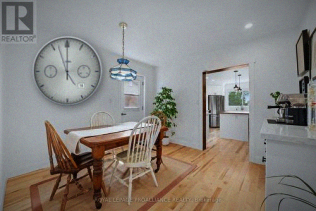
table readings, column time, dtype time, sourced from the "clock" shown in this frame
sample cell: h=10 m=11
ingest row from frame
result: h=4 m=57
